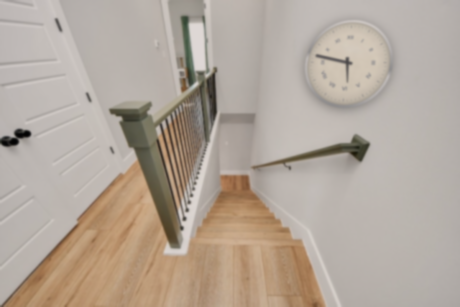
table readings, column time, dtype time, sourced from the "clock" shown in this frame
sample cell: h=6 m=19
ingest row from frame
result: h=5 m=47
